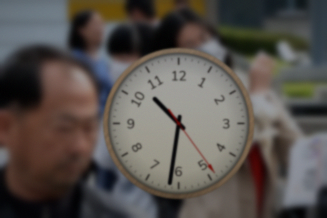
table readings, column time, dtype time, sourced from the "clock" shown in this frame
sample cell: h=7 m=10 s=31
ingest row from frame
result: h=10 m=31 s=24
